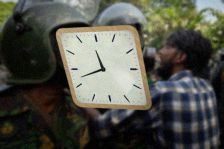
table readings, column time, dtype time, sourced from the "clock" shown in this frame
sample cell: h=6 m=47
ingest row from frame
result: h=11 m=42
